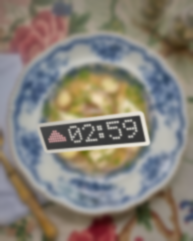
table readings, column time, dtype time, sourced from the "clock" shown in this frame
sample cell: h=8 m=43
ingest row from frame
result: h=2 m=59
